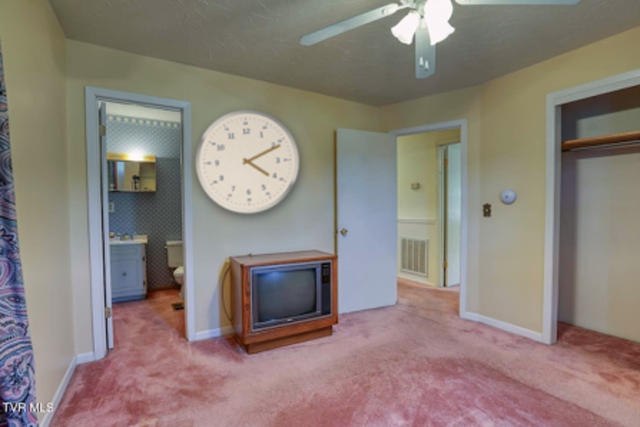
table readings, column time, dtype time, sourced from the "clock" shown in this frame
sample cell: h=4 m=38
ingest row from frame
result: h=4 m=11
